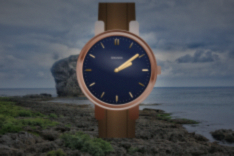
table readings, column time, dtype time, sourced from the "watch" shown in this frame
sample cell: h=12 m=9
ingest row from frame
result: h=2 m=9
